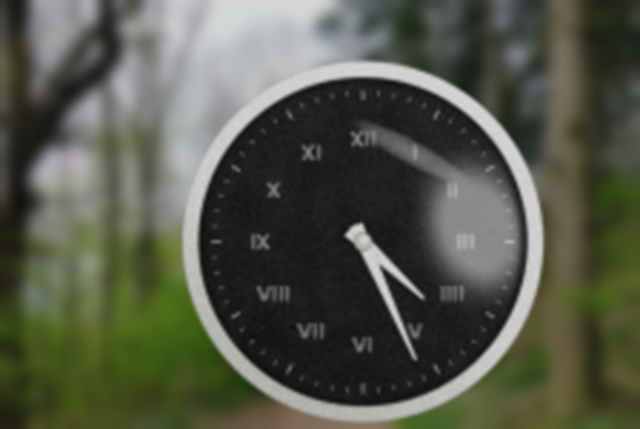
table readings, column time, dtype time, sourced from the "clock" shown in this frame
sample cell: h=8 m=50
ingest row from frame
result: h=4 m=26
